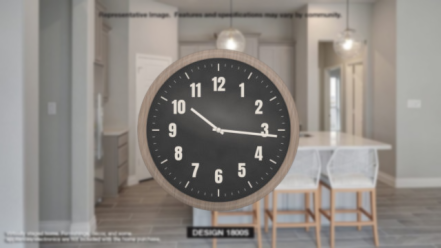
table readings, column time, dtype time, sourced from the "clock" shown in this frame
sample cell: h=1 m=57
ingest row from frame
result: h=10 m=16
